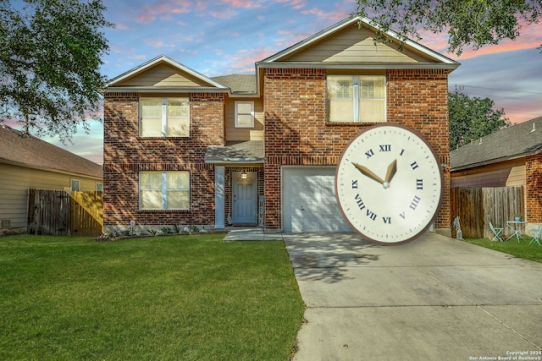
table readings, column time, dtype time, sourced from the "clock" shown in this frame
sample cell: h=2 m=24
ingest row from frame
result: h=12 m=50
